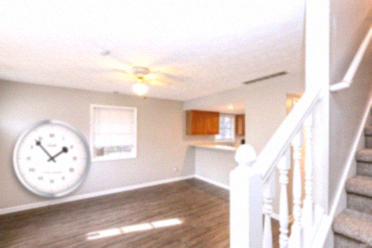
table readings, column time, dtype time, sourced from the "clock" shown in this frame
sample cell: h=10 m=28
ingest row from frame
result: h=1 m=53
